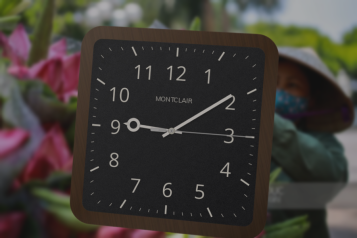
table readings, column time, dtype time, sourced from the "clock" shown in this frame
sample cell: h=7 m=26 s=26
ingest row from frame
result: h=9 m=9 s=15
